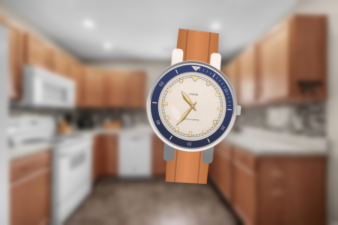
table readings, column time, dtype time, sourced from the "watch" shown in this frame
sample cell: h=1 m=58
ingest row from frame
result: h=10 m=36
